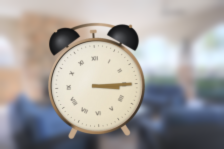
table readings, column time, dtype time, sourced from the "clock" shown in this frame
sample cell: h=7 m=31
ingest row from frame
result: h=3 m=15
